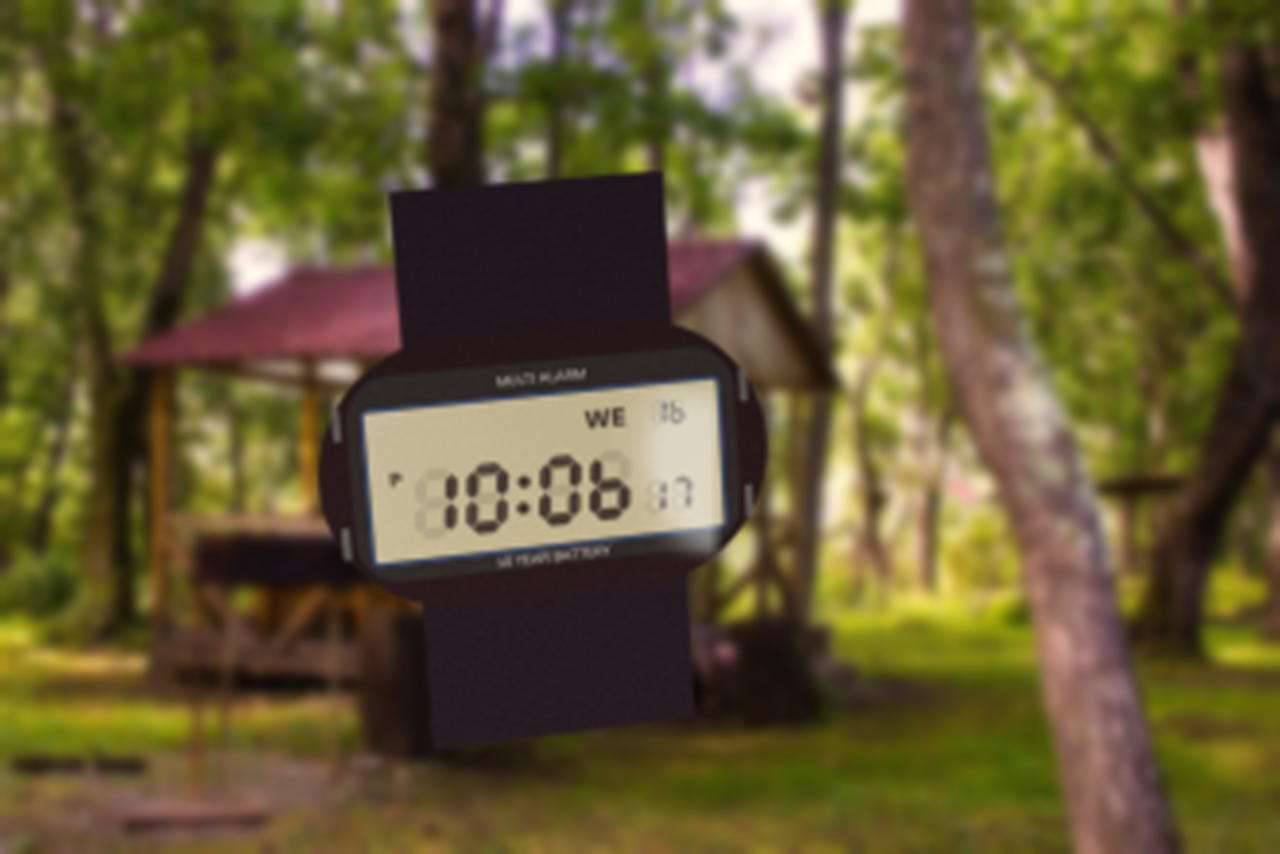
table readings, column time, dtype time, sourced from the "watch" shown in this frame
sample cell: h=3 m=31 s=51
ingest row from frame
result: h=10 m=6 s=17
